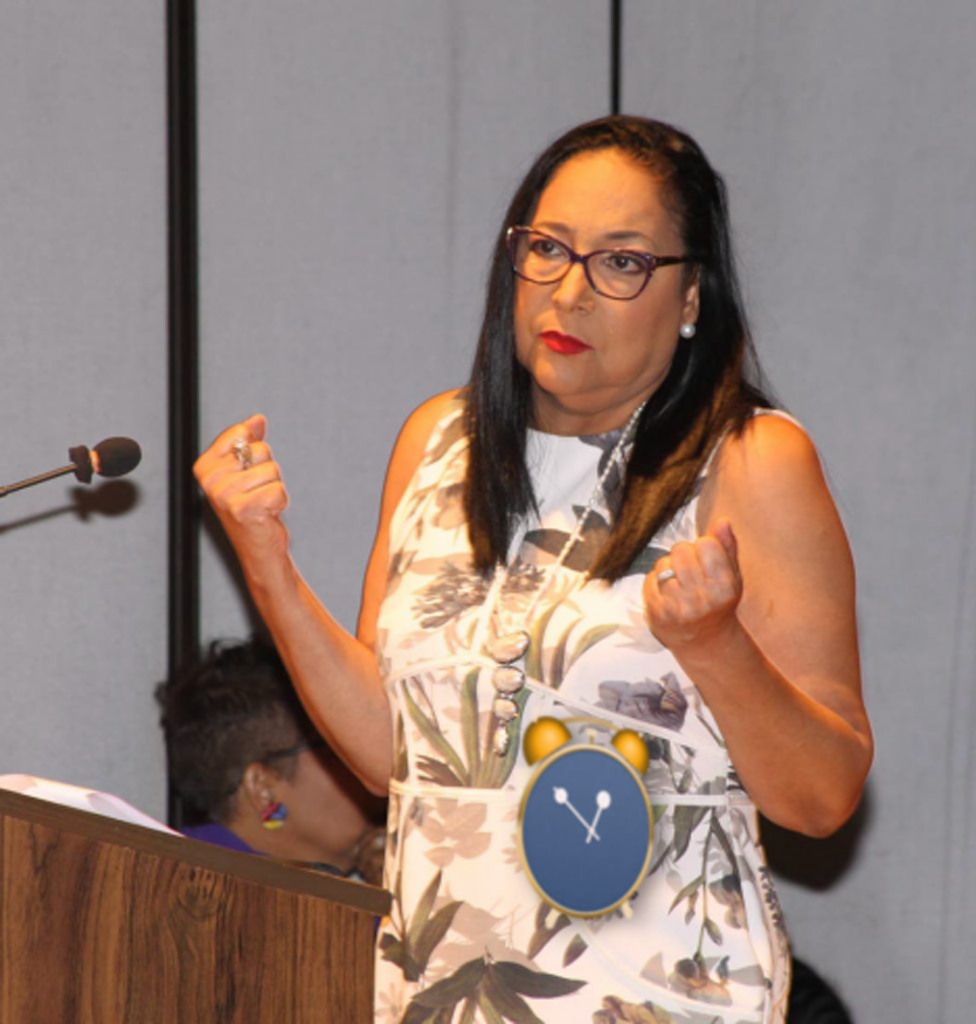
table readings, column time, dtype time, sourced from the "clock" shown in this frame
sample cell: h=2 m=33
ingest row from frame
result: h=12 m=52
